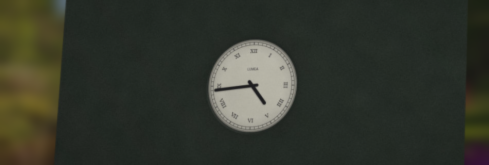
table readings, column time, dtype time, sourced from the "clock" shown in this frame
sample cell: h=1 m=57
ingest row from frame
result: h=4 m=44
